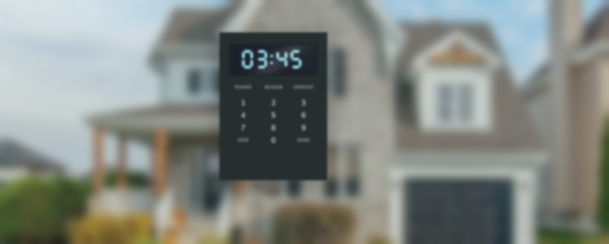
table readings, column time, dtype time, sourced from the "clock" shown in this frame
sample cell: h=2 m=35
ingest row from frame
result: h=3 m=45
